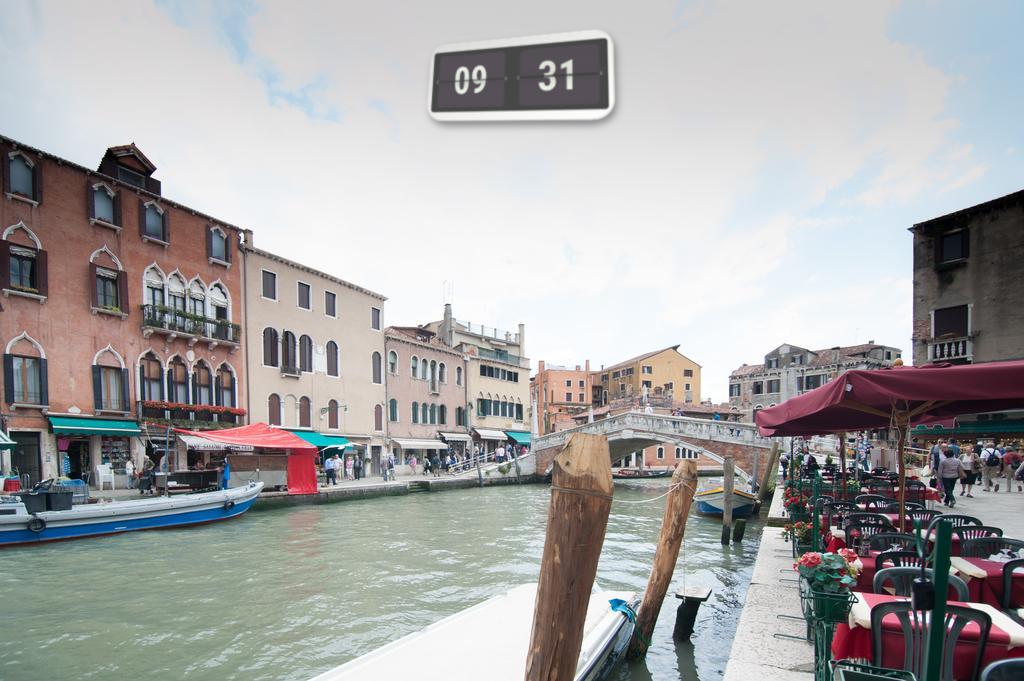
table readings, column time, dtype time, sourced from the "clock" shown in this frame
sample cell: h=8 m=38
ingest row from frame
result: h=9 m=31
